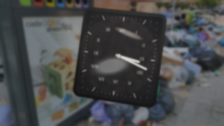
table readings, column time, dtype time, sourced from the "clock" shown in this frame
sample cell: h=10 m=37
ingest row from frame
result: h=3 m=18
